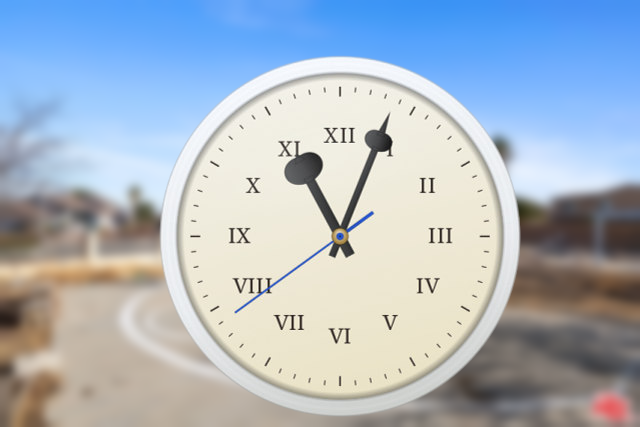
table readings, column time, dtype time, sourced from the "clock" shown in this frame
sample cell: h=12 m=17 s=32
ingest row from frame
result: h=11 m=3 s=39
